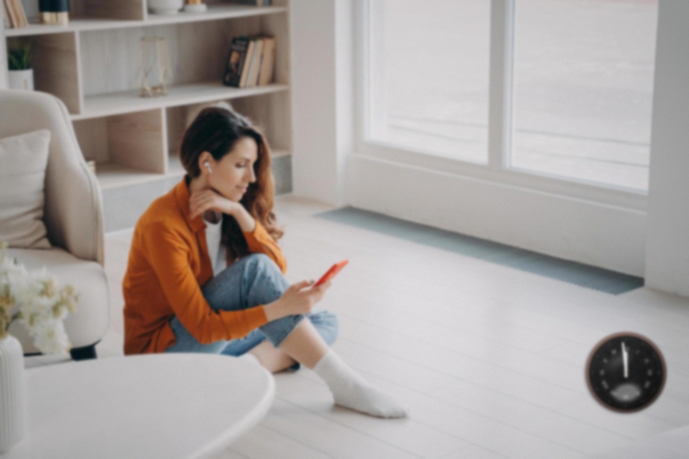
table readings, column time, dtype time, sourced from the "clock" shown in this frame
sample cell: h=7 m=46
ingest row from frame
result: h=11 m=59
